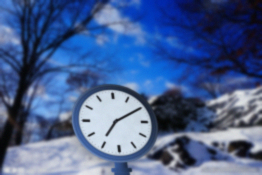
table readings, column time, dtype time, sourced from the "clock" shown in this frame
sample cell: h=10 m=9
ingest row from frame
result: h=7 m=10
